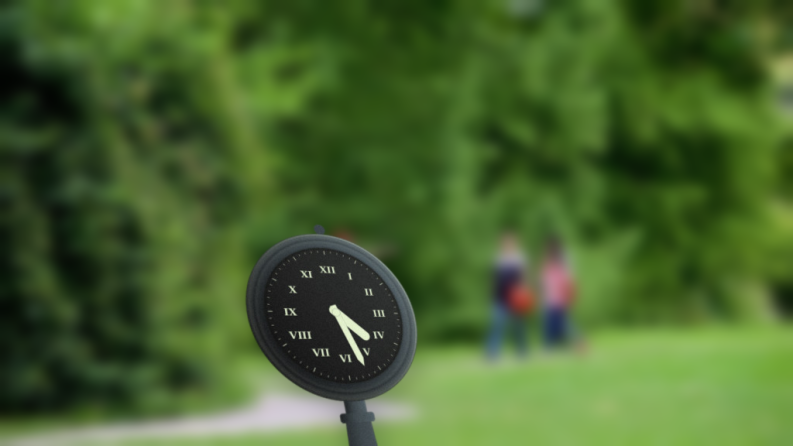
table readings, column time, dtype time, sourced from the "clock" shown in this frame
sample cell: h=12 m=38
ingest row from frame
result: h=4 m=27
